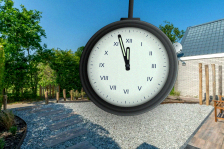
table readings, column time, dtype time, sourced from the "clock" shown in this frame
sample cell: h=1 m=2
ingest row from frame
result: h=11 m=57
